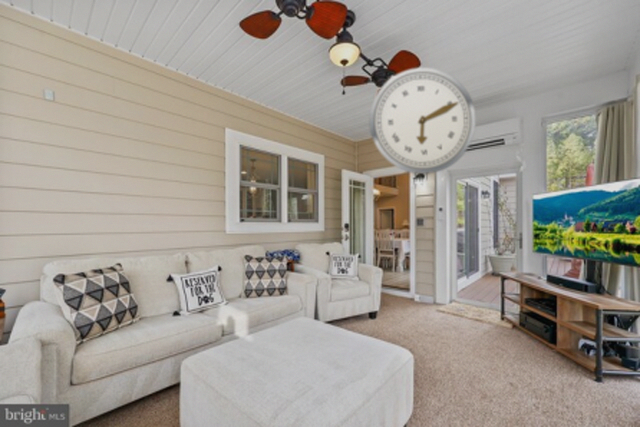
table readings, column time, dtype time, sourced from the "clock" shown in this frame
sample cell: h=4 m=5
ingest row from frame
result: h=6 m=11
